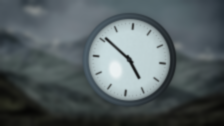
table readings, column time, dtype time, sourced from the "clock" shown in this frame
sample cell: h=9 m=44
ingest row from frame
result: h=4 m=51
